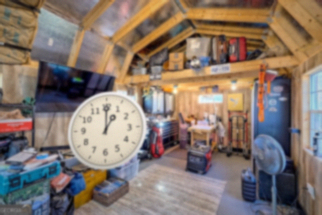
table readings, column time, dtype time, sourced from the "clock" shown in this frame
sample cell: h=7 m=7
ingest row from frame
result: h=1 m=0
